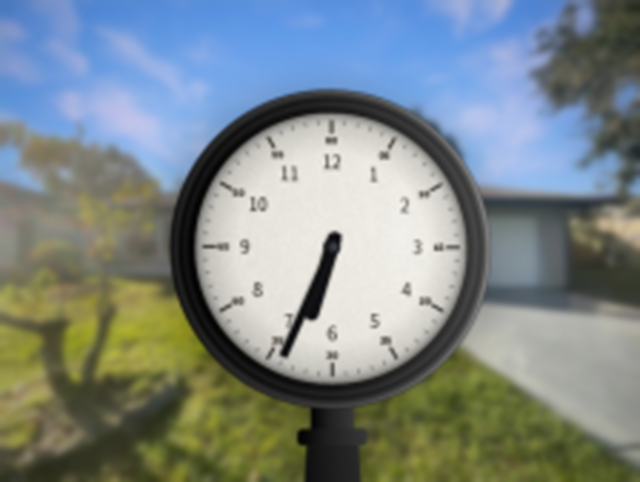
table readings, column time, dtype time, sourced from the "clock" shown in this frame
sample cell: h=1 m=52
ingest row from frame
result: h=6 m=34
